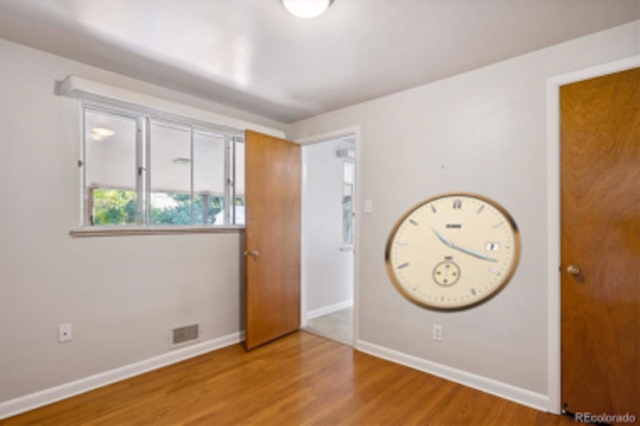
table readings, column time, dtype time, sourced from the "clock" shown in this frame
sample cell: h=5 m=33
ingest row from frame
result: h=10 m=18
